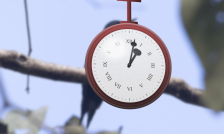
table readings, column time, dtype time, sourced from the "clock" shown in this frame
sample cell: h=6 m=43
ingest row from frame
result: h=1 m=2
